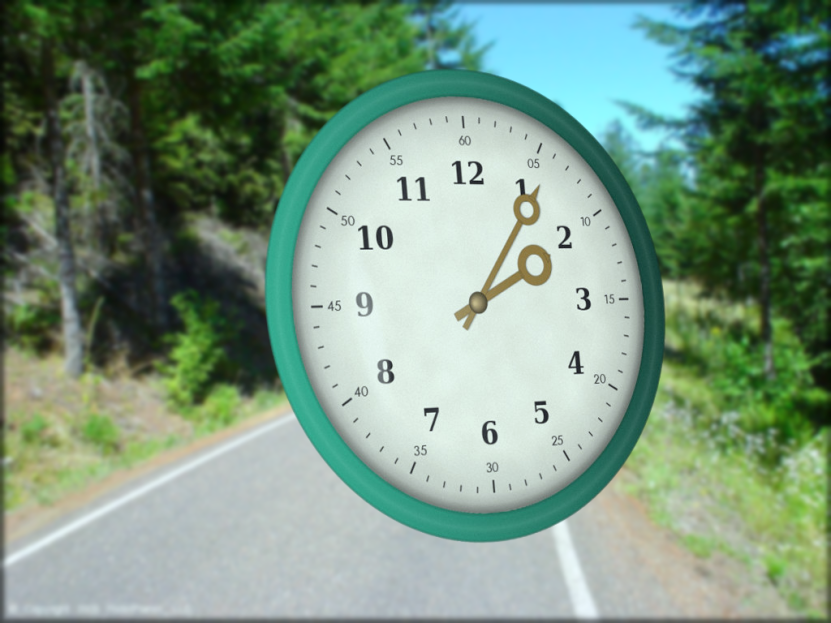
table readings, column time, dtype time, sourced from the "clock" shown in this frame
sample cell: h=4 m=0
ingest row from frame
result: h=2 m=6
